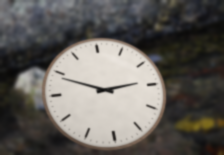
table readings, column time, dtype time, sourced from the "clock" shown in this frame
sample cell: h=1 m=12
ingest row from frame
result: h=2 m=49
